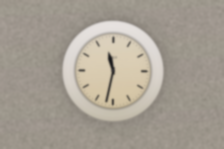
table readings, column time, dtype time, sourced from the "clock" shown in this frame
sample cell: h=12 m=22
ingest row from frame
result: h=11 m=32
